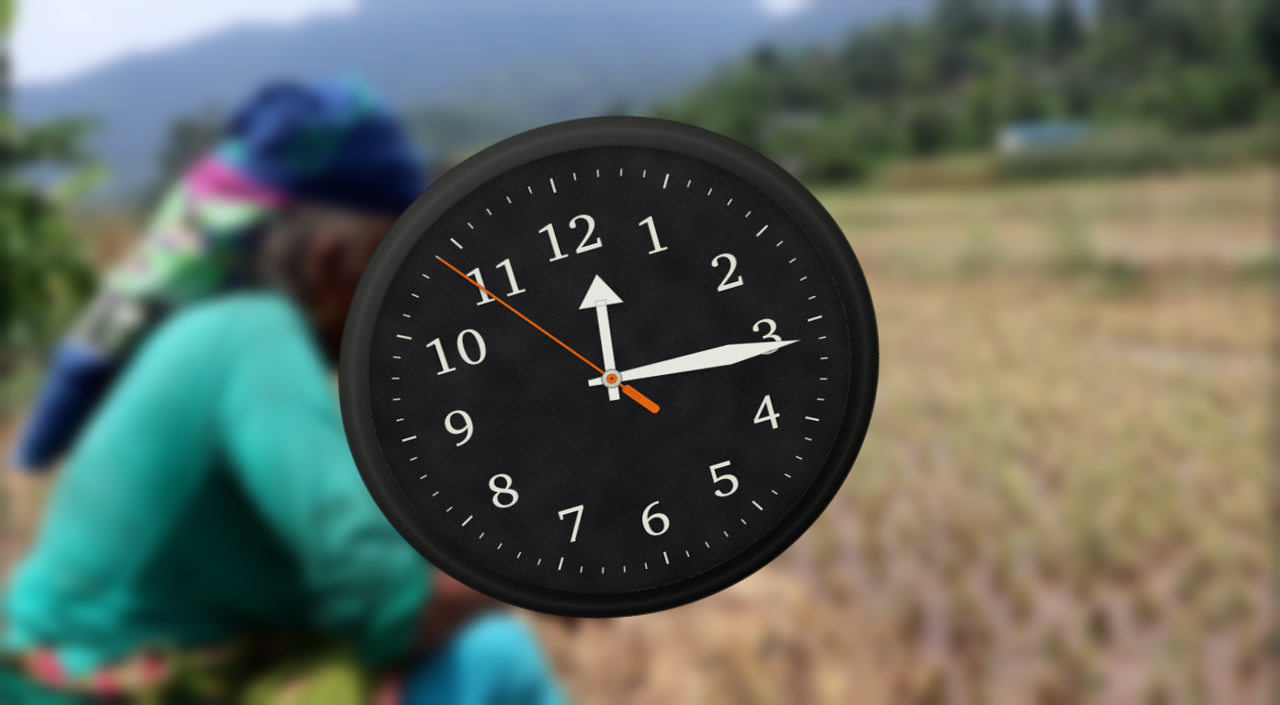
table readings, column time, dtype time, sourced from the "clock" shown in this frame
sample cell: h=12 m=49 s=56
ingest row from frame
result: h=12 m=15 s=54
